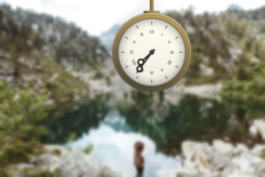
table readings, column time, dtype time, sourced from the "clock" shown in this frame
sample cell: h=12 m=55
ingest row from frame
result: h=7 m=36
